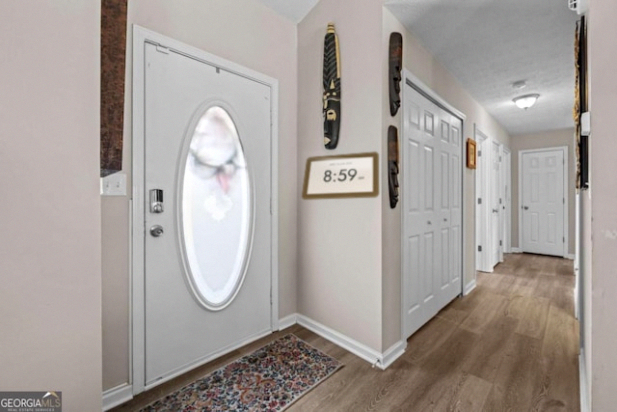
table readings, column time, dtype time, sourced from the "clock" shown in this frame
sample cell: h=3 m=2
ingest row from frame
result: h=8 m=59
